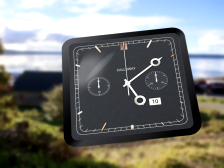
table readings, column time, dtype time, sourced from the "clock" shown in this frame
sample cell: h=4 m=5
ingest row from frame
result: h=5 m=9
